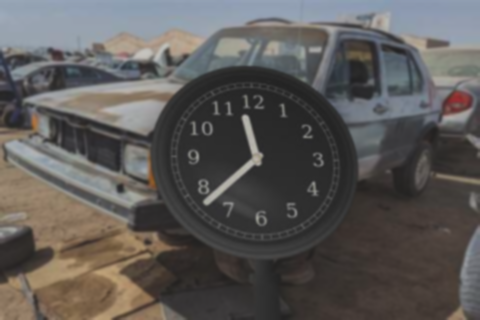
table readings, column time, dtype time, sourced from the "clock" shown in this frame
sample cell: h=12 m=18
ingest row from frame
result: h=11 m=38
